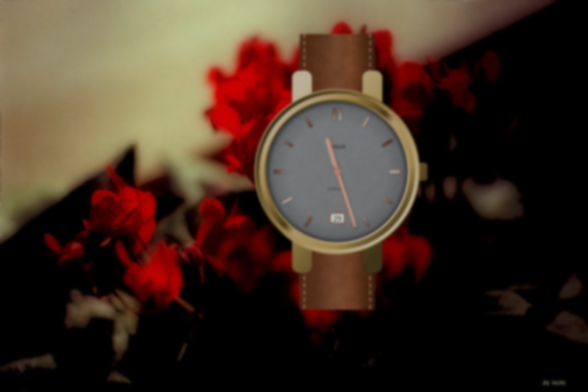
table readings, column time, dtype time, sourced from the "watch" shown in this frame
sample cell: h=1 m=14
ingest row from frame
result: h=11 m=27
